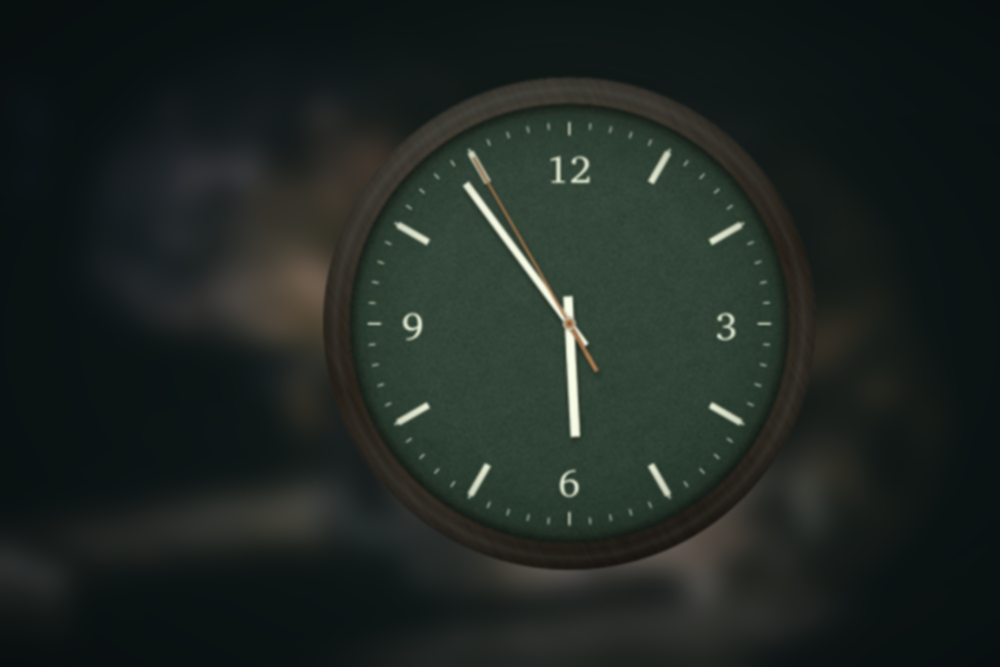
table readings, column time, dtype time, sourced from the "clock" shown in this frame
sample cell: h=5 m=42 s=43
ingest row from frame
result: h=5 m=53 s=55
